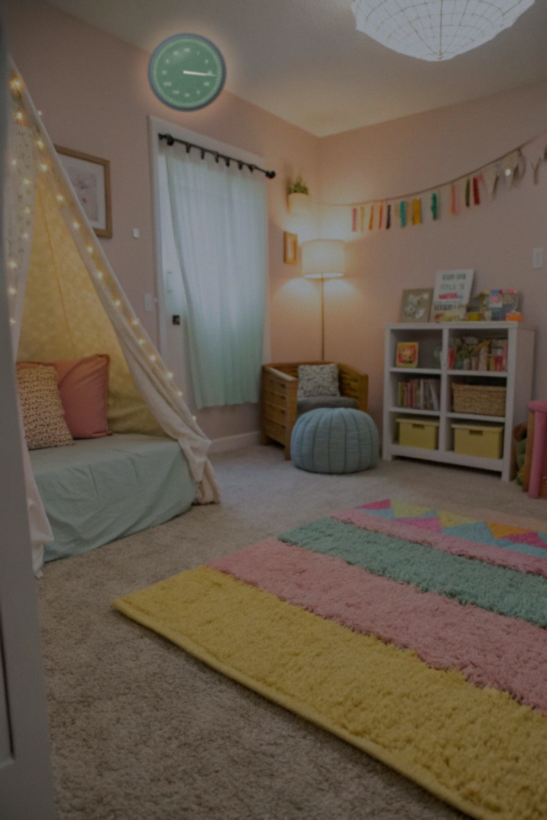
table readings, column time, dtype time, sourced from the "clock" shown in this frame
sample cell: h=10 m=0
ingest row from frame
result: h=3 m=16
